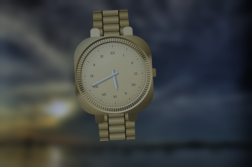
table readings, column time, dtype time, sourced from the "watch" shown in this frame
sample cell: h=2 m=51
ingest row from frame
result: h=5 m=41
